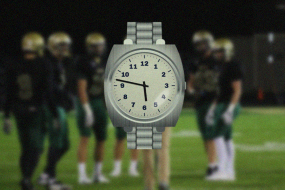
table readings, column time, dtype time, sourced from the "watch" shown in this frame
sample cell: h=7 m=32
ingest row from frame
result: h=5 m=47
